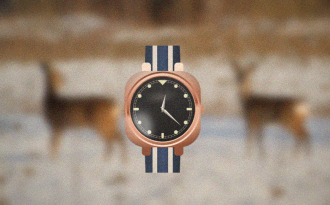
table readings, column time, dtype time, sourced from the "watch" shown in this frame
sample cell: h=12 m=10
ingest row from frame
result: h=12 m=22
